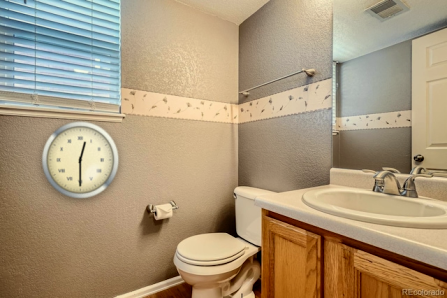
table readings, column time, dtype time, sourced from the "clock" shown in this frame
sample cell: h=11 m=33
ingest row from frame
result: h=12 m=30
